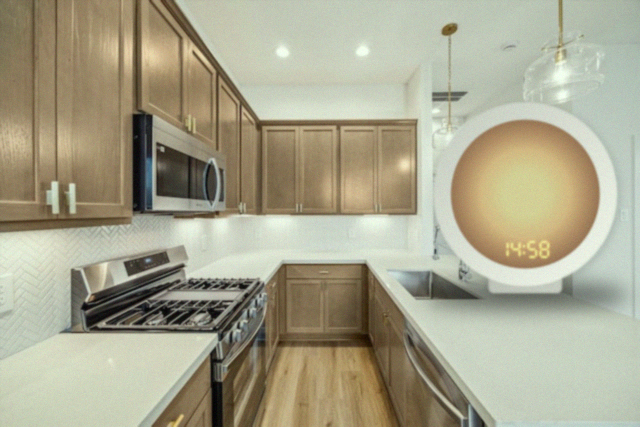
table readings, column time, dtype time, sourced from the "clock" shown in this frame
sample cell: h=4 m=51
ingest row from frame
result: h=14 m=58
